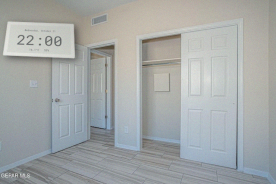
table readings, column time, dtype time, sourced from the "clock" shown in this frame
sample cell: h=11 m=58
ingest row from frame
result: h=22 m=0
